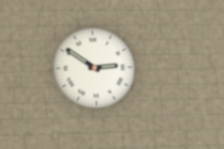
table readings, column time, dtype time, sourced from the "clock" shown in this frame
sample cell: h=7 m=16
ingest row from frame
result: h=2 m=51
